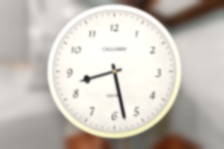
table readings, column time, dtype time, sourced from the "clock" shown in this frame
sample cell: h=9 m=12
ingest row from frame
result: h=8 m=28
